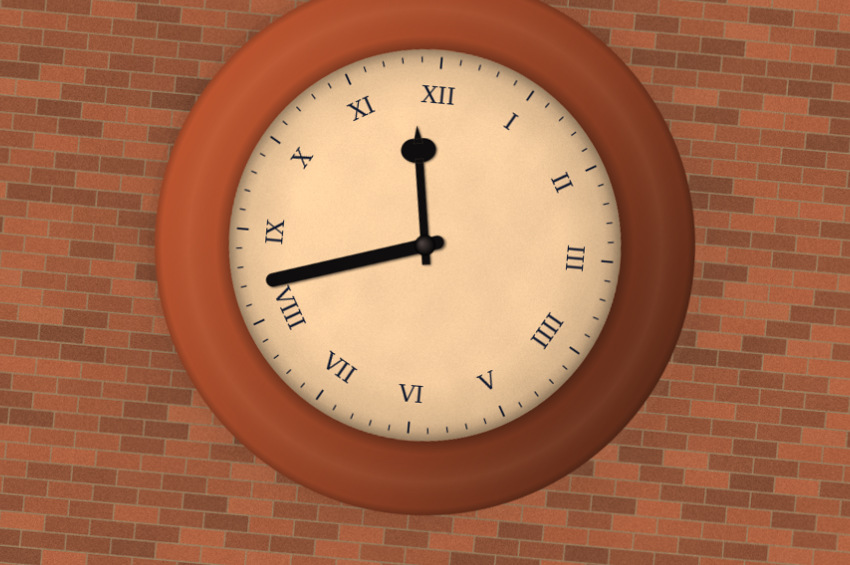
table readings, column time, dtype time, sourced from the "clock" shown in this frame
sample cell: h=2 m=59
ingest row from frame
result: h=11 m=42
